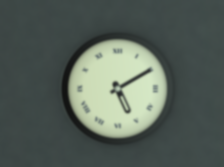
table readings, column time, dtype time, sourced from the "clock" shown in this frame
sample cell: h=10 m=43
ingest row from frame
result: h=5 m=10
